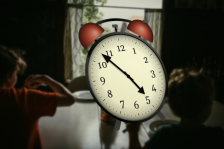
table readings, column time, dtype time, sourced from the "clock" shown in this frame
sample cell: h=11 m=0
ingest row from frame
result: h=4 m=53
